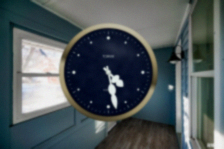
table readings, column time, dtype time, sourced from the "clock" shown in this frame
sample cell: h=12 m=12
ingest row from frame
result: h=4 m=28
